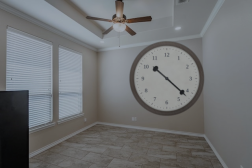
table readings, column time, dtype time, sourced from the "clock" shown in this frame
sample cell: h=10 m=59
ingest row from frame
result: h=10 m=22
